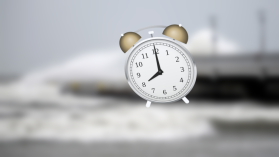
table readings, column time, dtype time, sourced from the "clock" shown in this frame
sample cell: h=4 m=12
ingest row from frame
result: h=8 m=0
